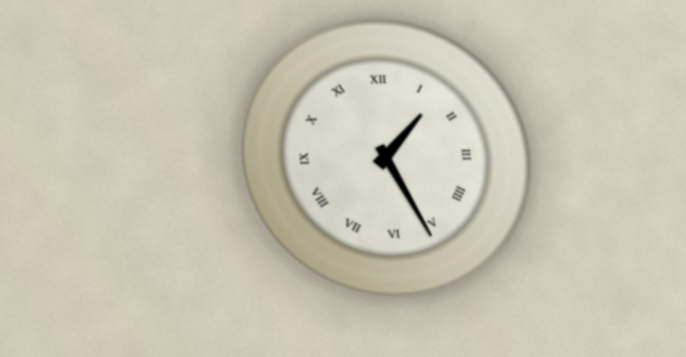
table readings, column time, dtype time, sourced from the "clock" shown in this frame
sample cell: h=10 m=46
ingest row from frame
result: h=1 m=26
